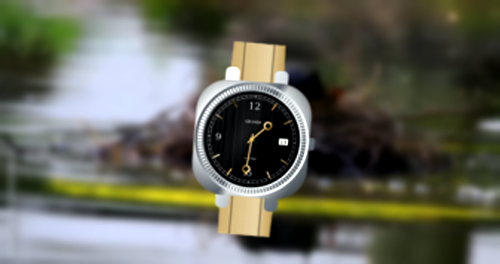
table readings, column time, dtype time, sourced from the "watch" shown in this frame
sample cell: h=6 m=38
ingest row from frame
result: h=1 m=31
